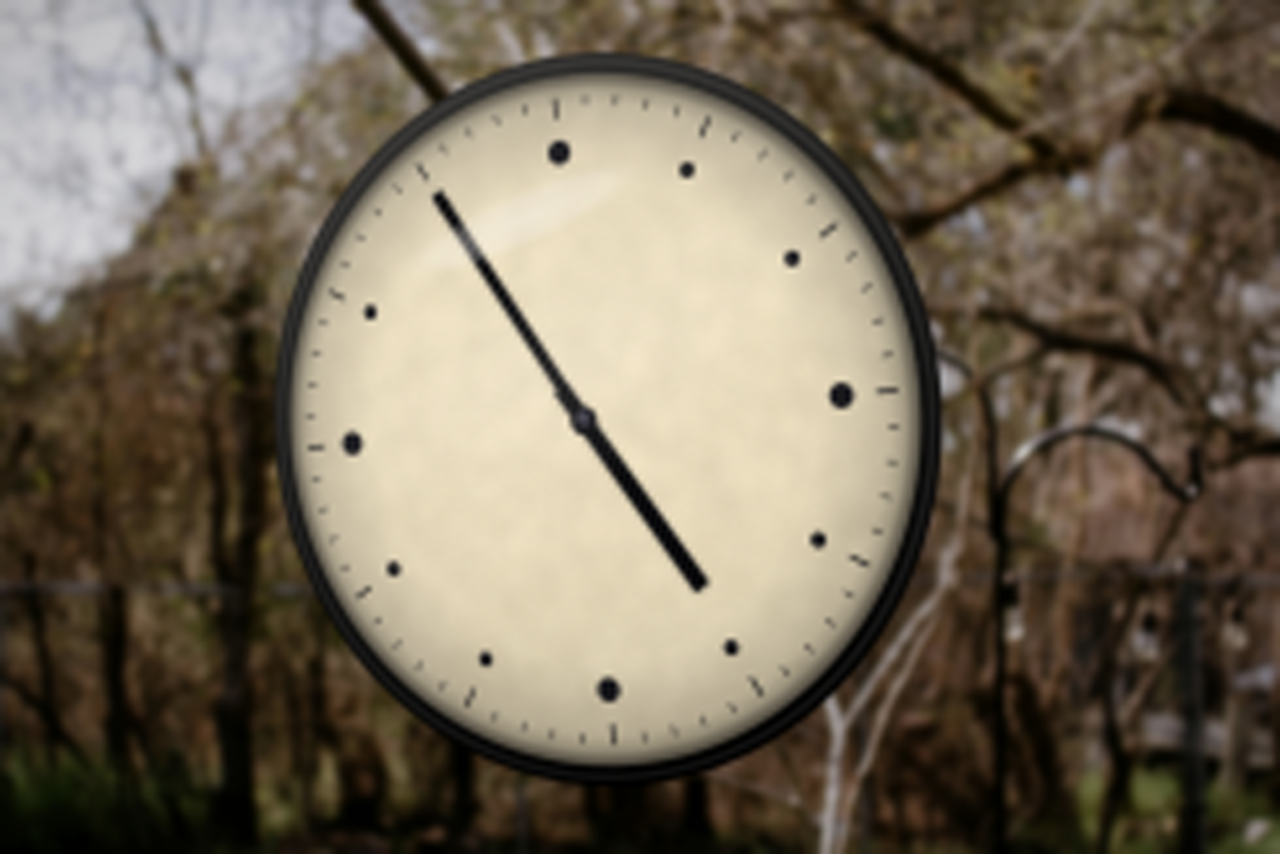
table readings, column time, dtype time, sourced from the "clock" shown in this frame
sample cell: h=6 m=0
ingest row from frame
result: h=4 m=55
